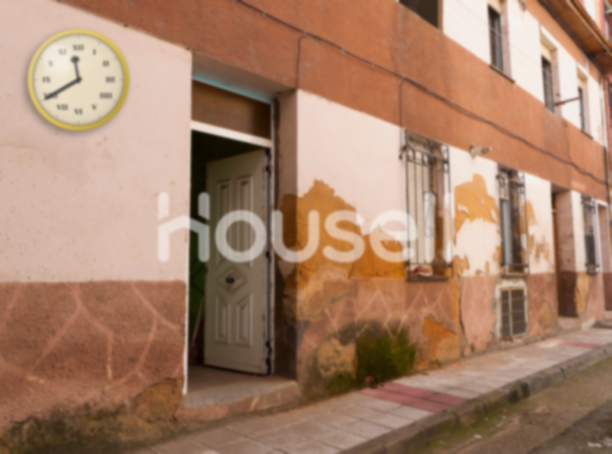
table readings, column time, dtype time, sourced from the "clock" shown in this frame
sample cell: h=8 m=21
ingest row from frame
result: h=11 m=40
